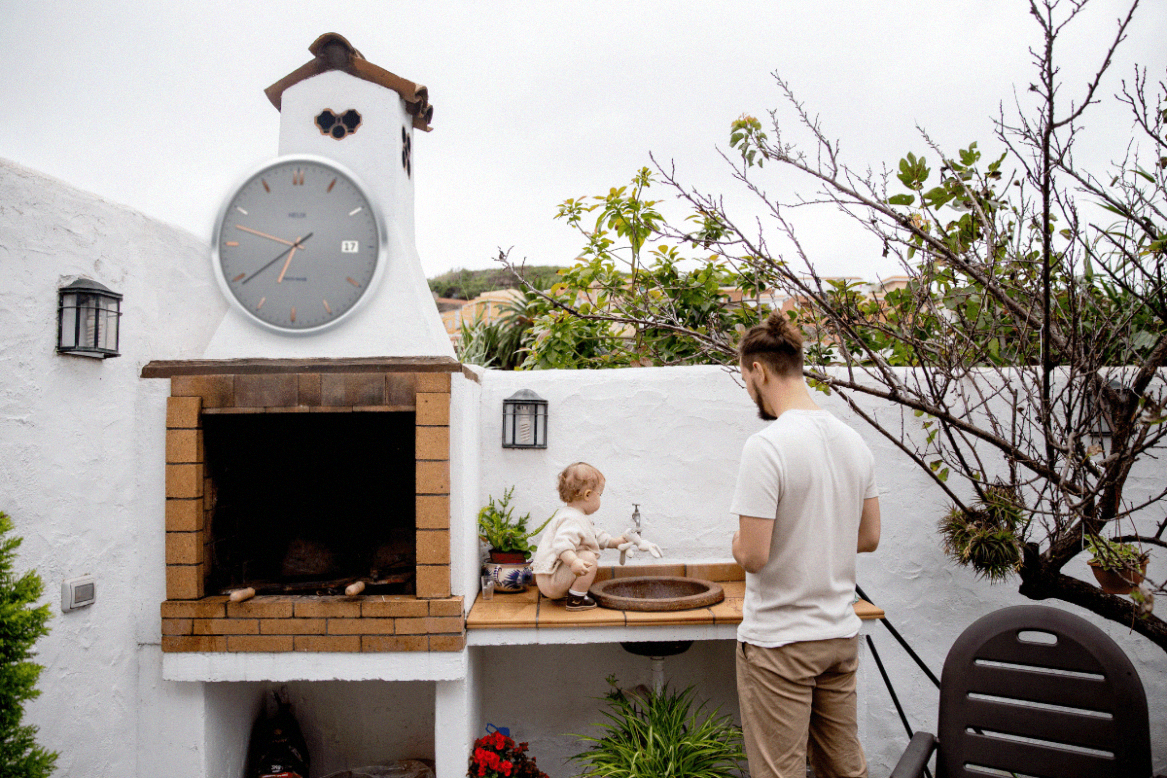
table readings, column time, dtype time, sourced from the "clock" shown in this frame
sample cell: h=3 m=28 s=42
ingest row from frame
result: h=6 m=47 s=39
